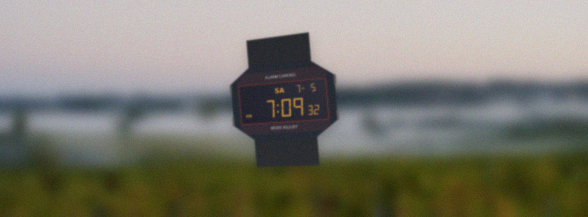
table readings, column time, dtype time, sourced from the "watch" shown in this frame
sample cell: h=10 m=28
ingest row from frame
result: h=7 m=9
